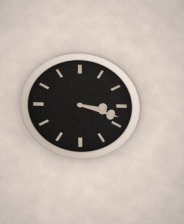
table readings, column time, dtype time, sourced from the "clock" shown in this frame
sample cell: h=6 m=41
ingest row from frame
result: h=3 m=18
